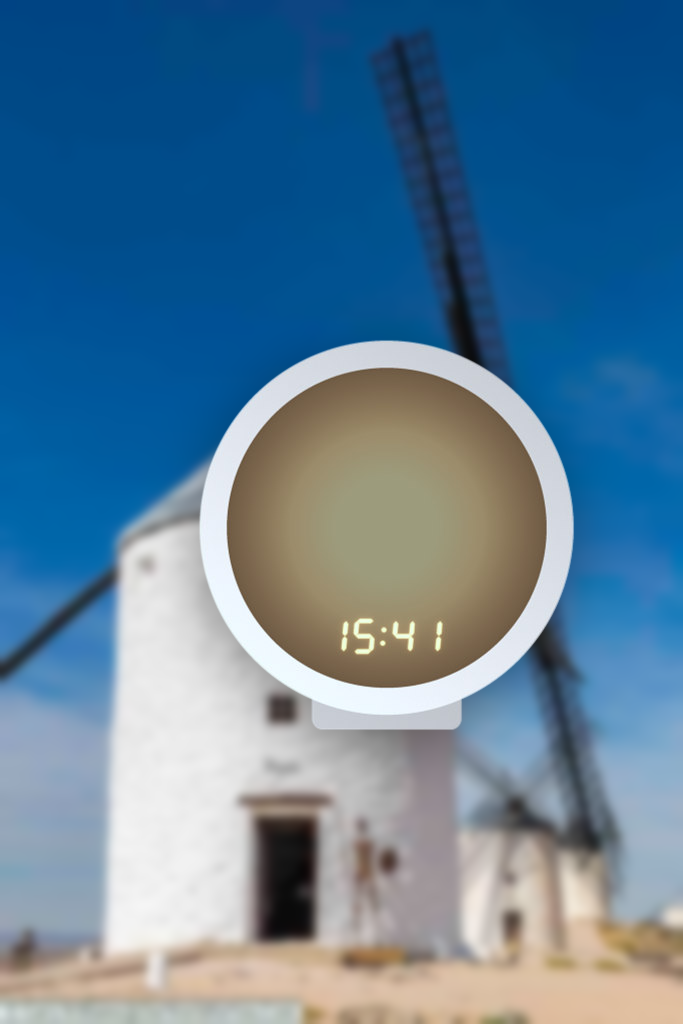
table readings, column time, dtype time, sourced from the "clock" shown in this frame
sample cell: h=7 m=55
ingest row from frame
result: h=15 m=41
